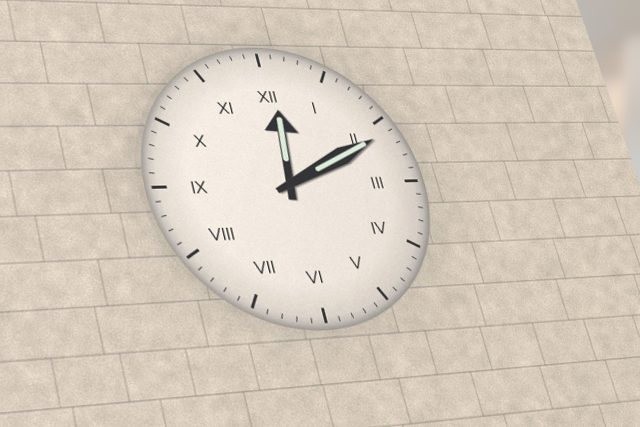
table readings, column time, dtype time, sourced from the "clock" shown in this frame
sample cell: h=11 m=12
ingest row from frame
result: h=12 m=11
